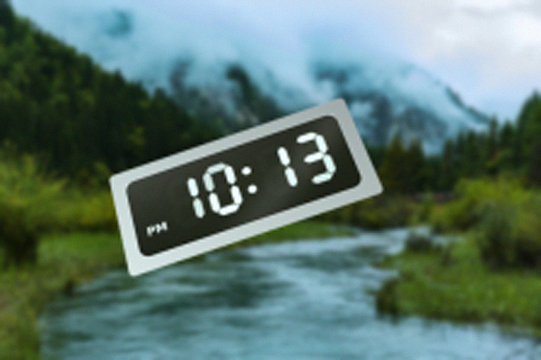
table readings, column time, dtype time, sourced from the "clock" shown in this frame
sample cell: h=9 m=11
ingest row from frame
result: h=10 m=13
